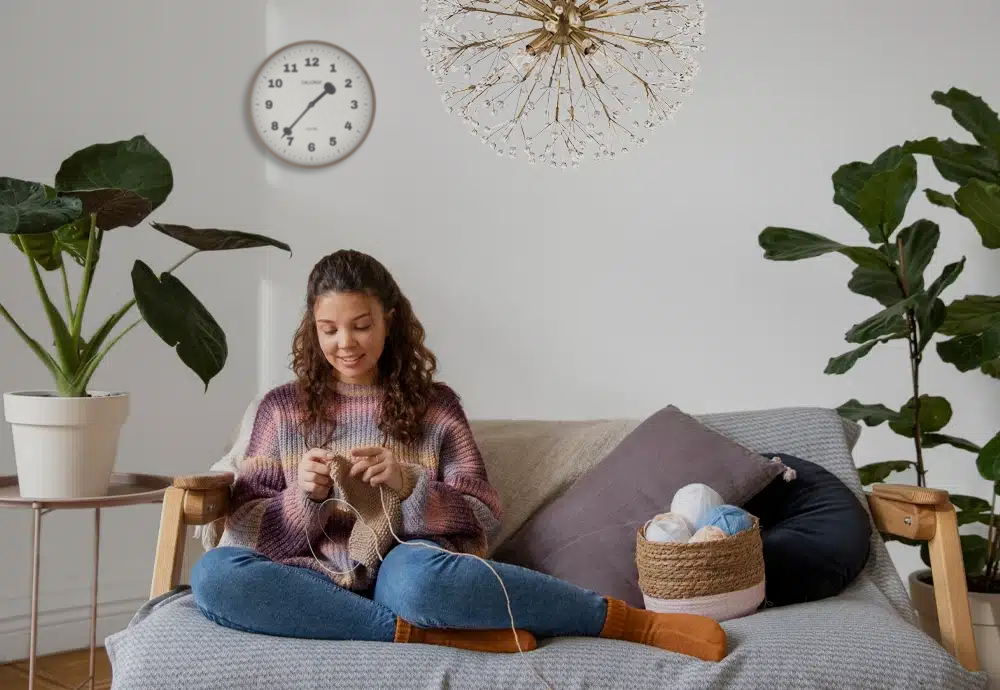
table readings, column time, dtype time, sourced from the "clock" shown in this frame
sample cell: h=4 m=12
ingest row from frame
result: h=1 m=37
